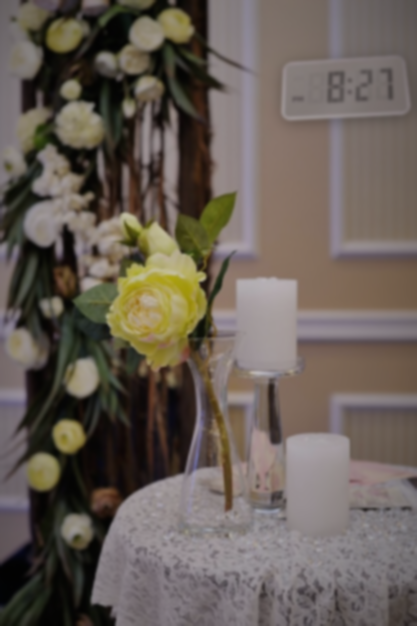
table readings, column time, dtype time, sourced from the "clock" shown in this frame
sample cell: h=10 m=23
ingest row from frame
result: h=8 m=27
